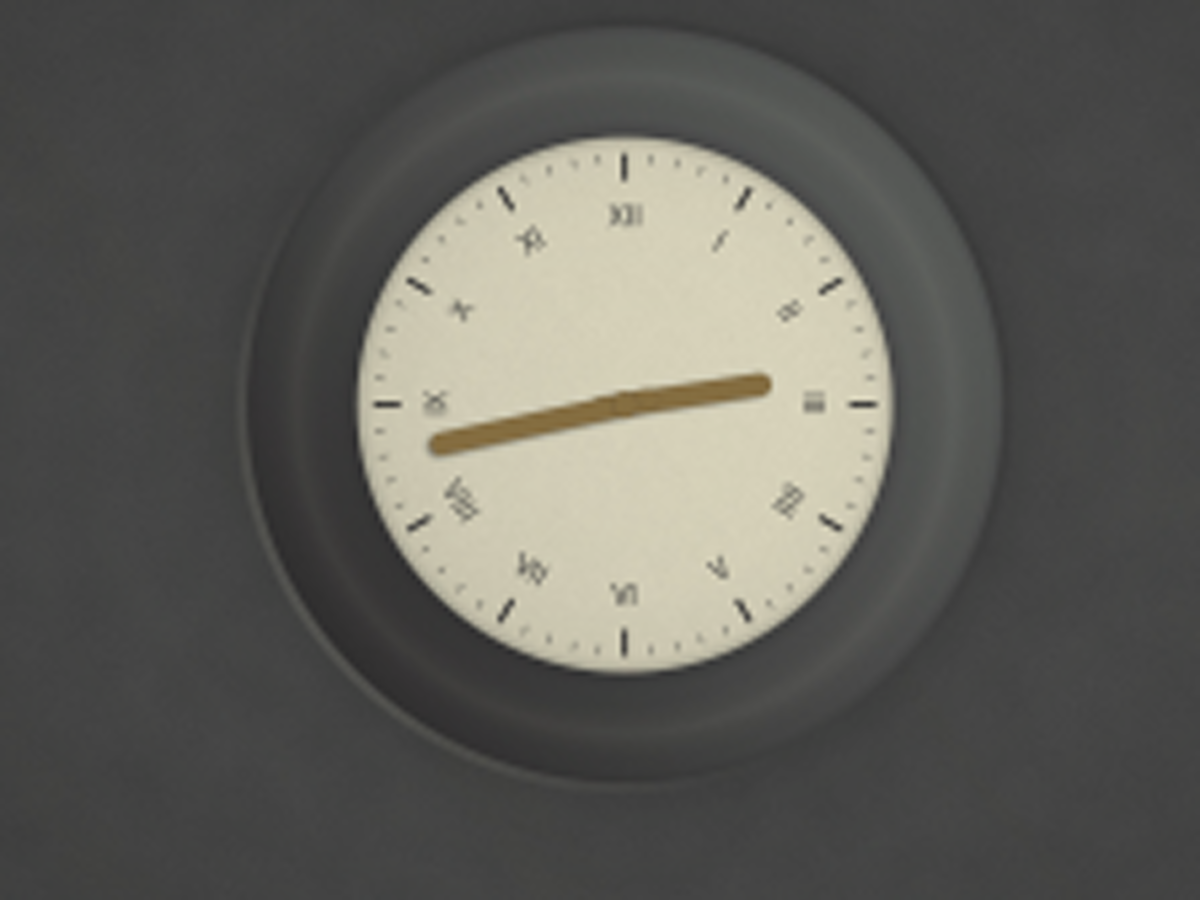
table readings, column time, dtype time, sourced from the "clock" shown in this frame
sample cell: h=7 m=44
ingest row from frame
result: h=2 m=43
